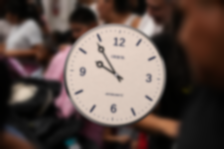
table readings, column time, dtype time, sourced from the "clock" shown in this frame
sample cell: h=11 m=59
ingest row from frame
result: h=9 m=54
